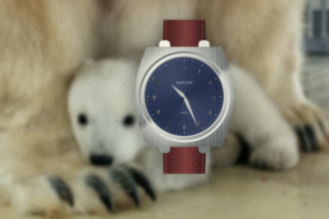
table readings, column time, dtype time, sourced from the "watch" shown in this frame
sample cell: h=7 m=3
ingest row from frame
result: h=10 m=26
